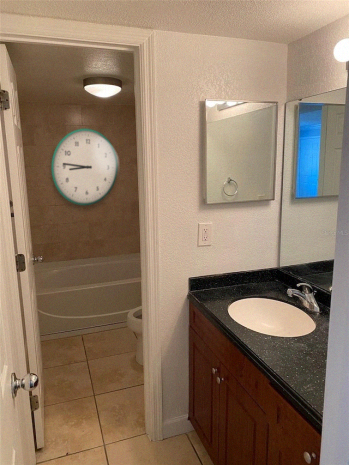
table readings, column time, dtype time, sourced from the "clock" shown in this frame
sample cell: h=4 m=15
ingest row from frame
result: h=8 m=46
